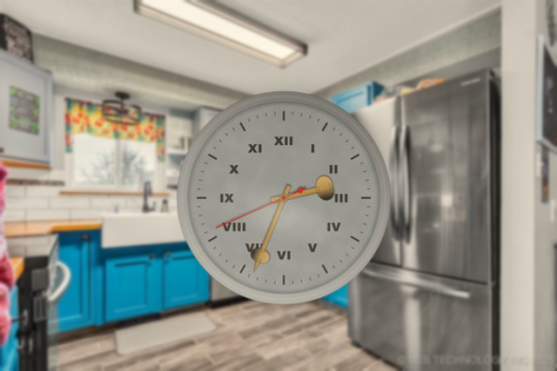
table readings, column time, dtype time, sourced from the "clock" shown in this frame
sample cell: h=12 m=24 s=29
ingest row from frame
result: h=2 m=33 s=41
